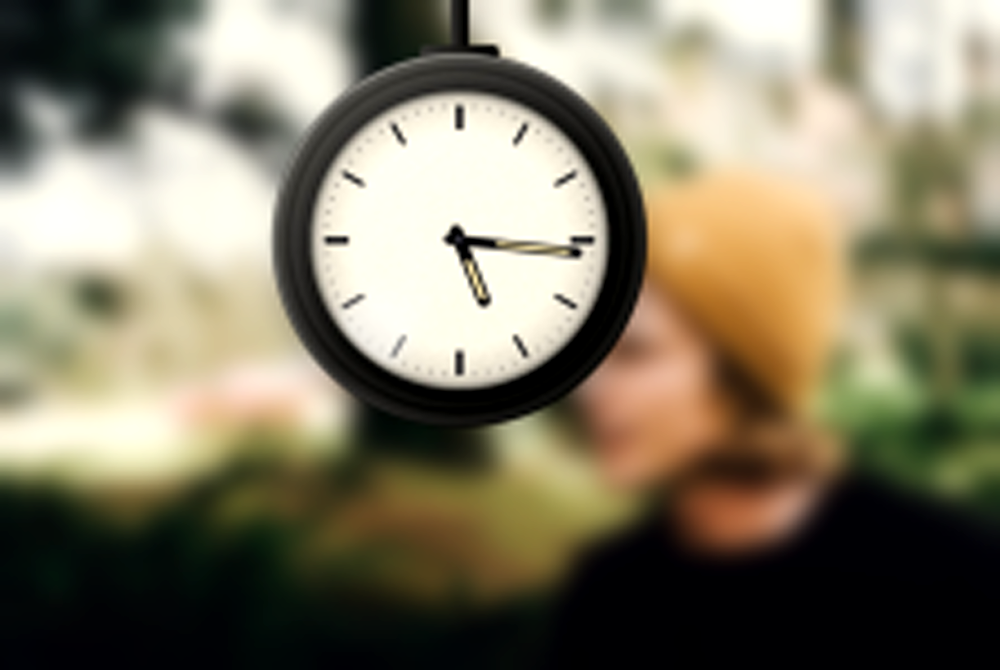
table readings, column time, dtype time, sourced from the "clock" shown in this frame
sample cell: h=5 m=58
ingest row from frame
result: h=5 m=16
